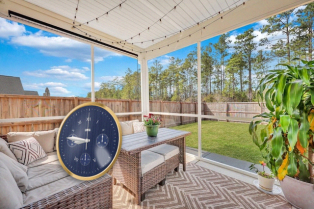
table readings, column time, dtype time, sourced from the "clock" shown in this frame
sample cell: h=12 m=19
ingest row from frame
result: h=8 m=46
